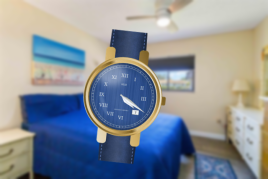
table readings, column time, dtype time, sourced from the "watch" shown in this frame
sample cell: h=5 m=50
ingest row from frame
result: h=4 m=20
